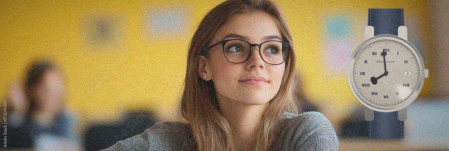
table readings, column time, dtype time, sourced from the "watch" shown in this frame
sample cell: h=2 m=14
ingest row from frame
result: h=7 m=59
